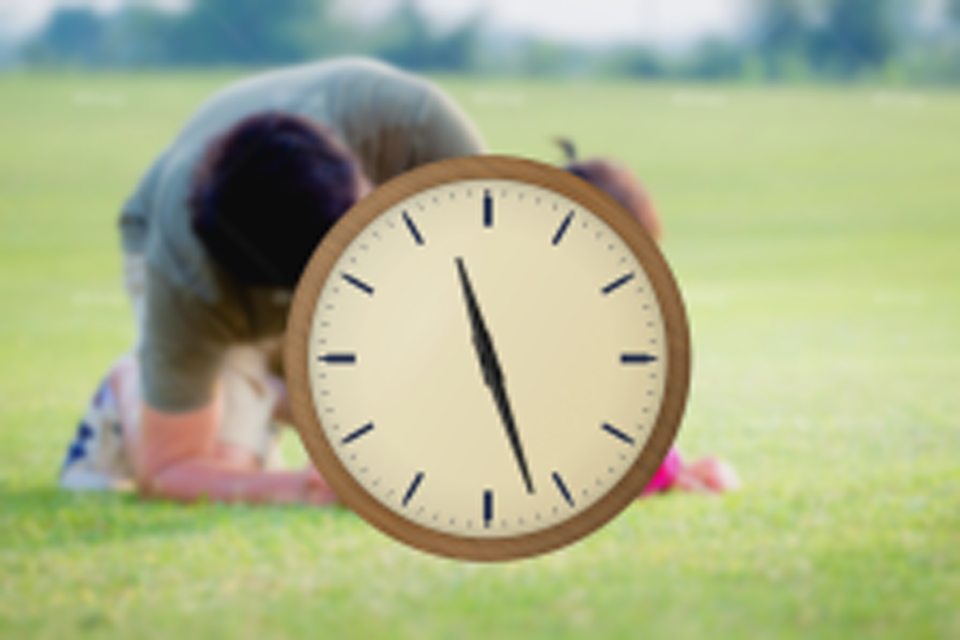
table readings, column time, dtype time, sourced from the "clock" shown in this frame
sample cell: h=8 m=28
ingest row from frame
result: h=11 m=27
